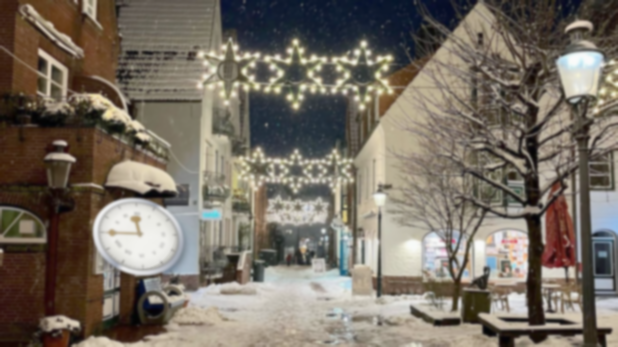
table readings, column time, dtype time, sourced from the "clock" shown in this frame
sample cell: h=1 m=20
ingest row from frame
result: h=11 m=45
